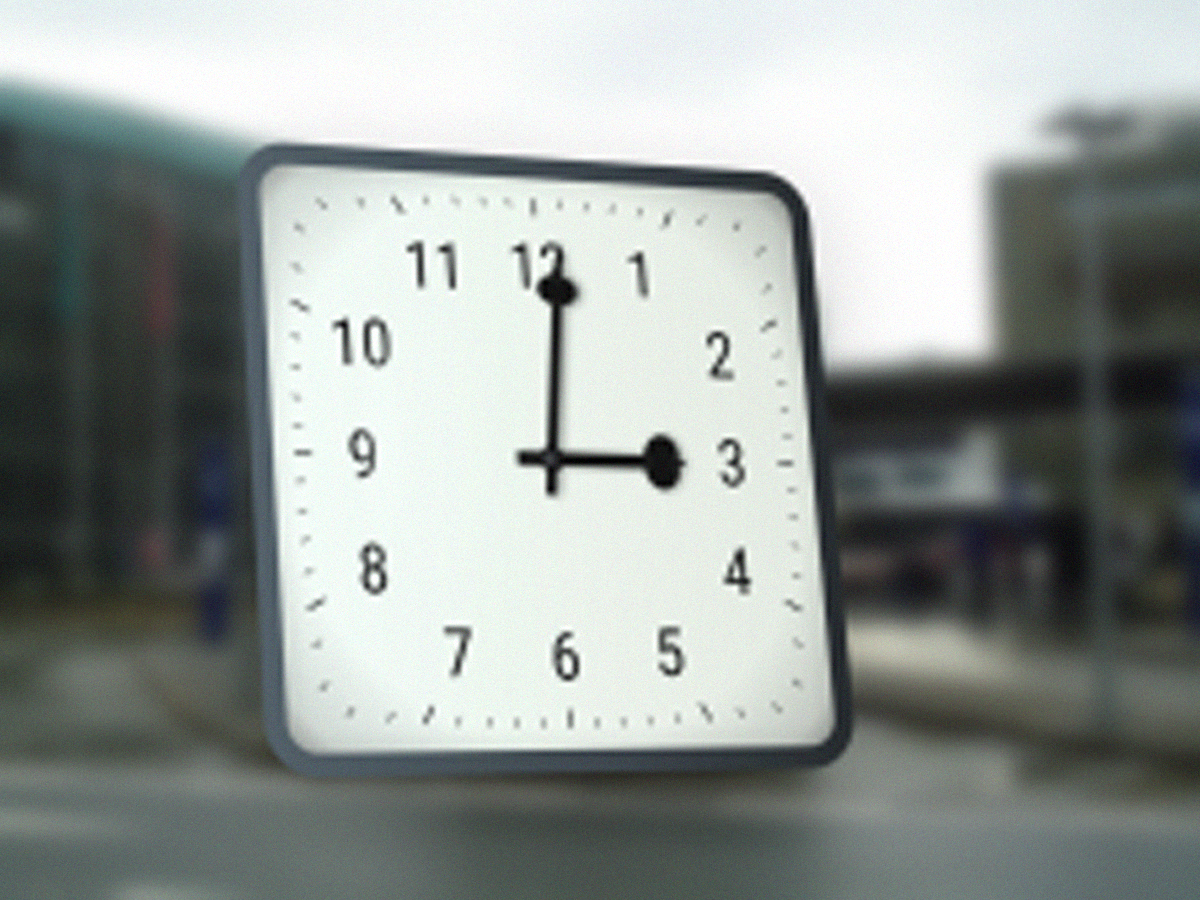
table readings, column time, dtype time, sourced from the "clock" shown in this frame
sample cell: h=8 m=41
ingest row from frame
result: h=3 m=1
